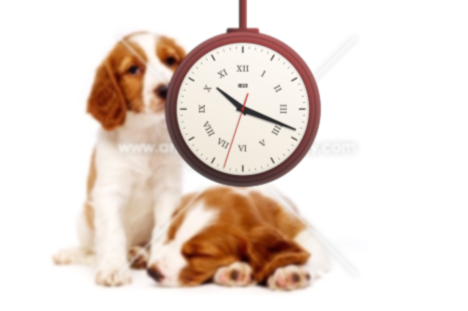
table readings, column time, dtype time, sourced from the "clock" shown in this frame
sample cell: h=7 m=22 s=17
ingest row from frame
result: h=10 m=18 s=33
